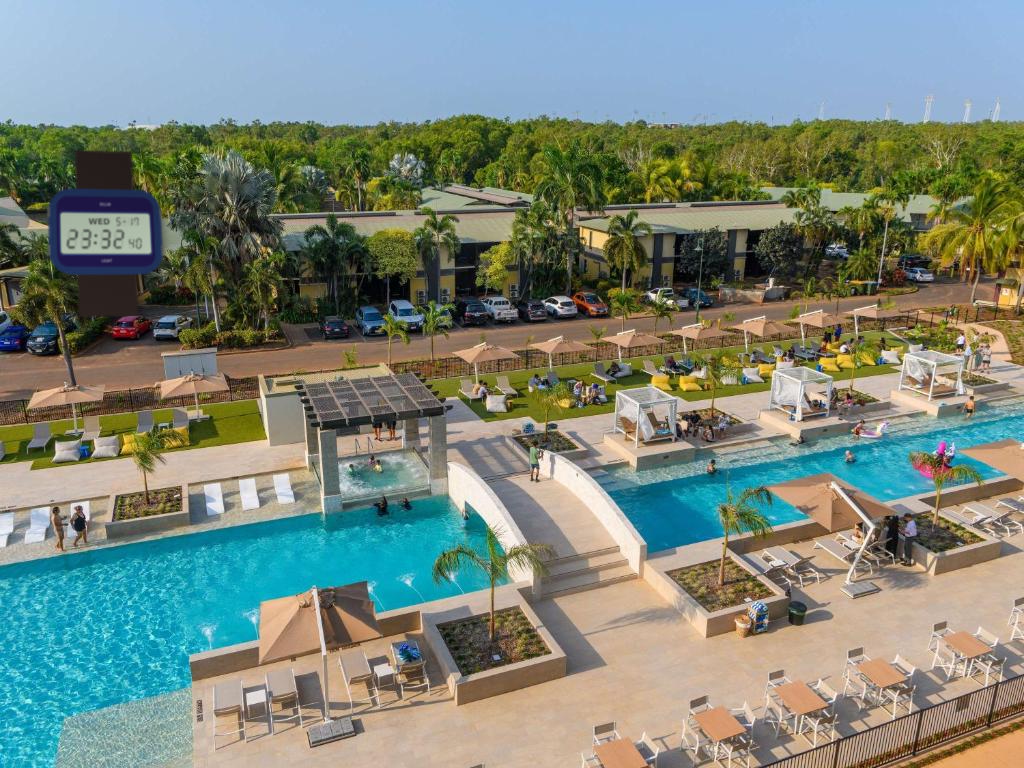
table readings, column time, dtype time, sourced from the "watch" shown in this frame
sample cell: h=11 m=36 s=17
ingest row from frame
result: h=23 m=32 s=40
